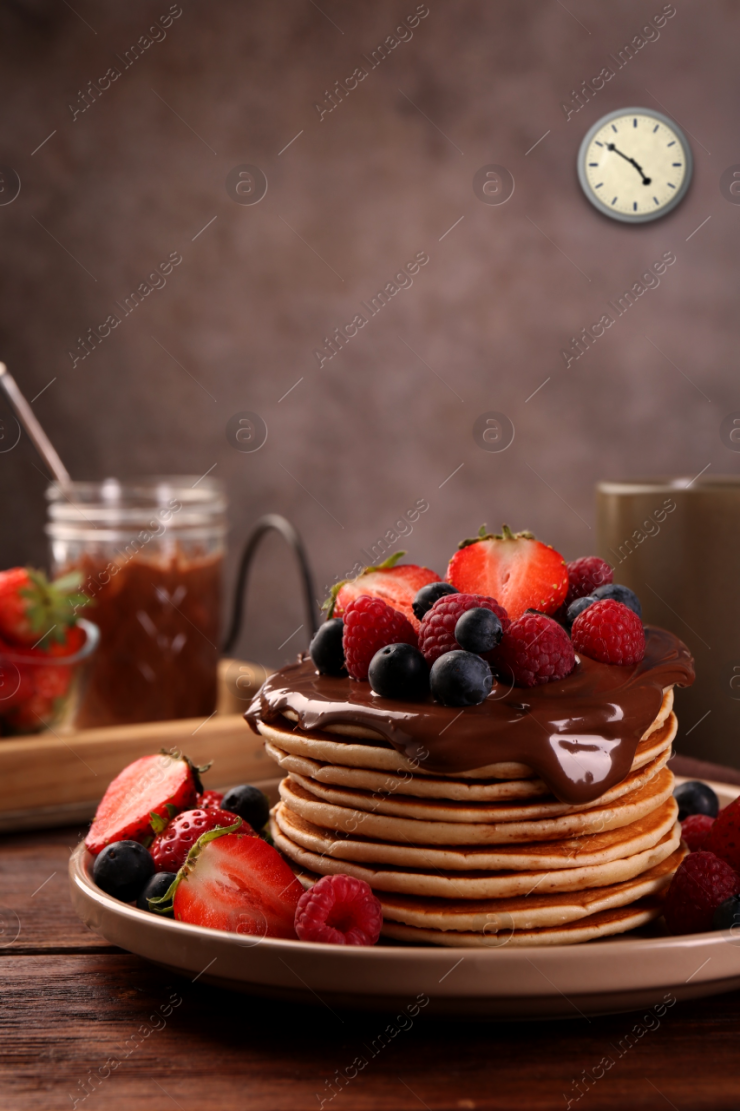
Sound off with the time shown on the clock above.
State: 4:51
